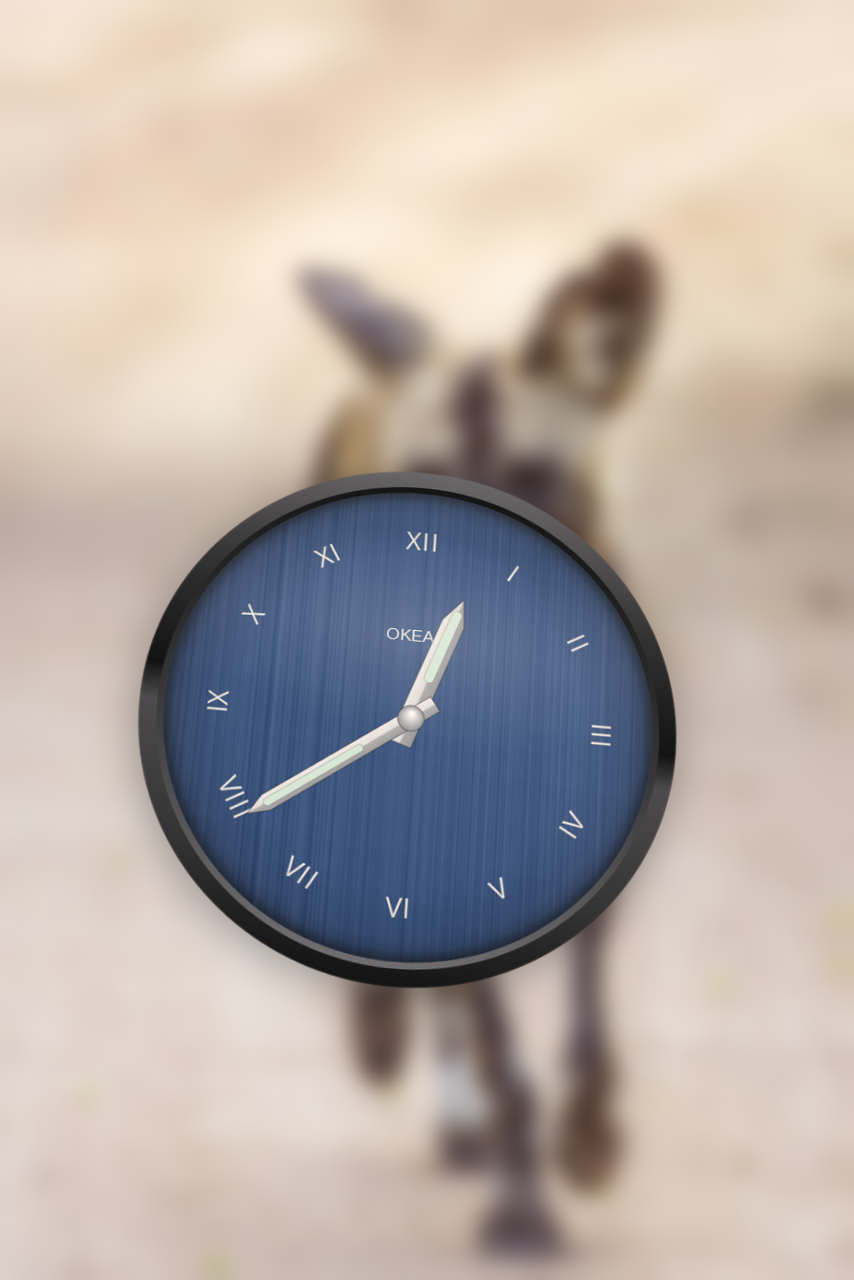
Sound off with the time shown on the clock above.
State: 12:39
